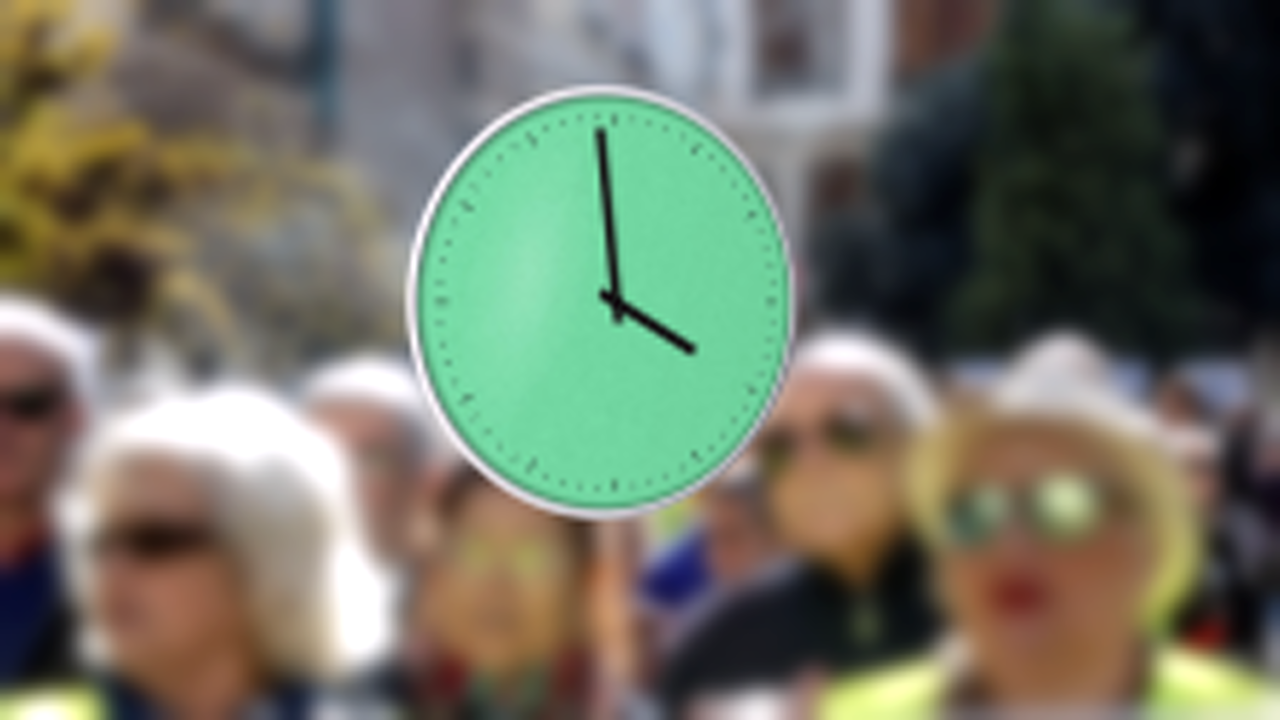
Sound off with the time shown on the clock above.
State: 3:59
